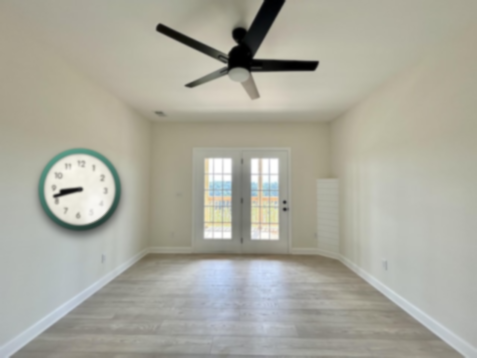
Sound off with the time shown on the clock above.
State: 8:42
